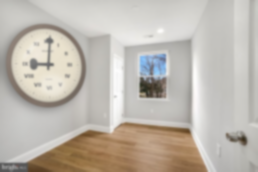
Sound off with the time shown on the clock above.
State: 9:01
